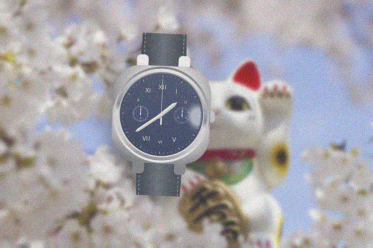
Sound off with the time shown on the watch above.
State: 1:39
